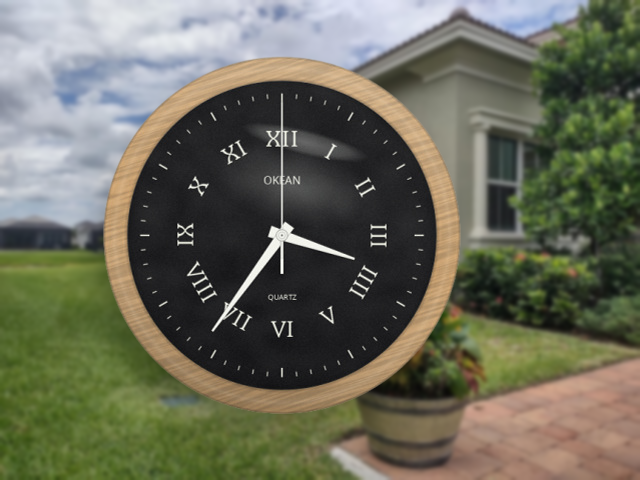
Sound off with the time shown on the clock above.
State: 3:36:00
